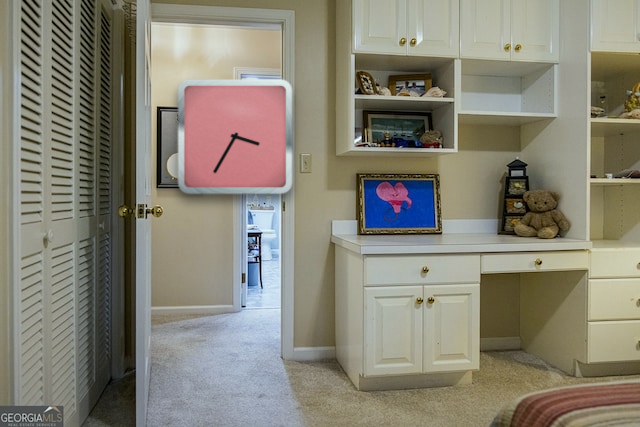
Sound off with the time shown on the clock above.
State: 3:35
